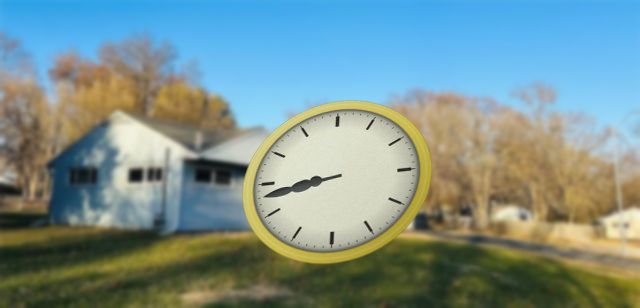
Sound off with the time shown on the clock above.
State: 8:43
